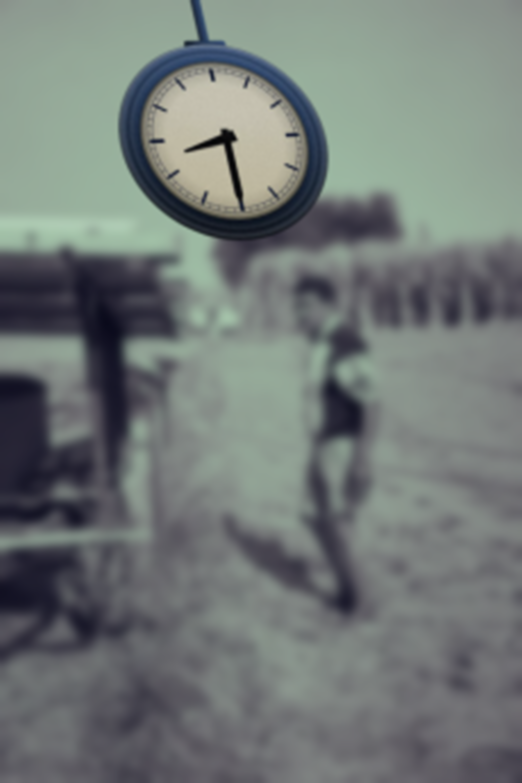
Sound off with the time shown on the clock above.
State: 8:30
